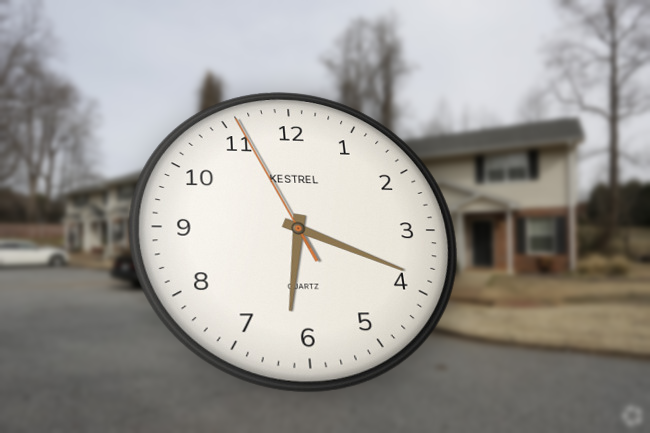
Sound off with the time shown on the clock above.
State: 6:18:56
